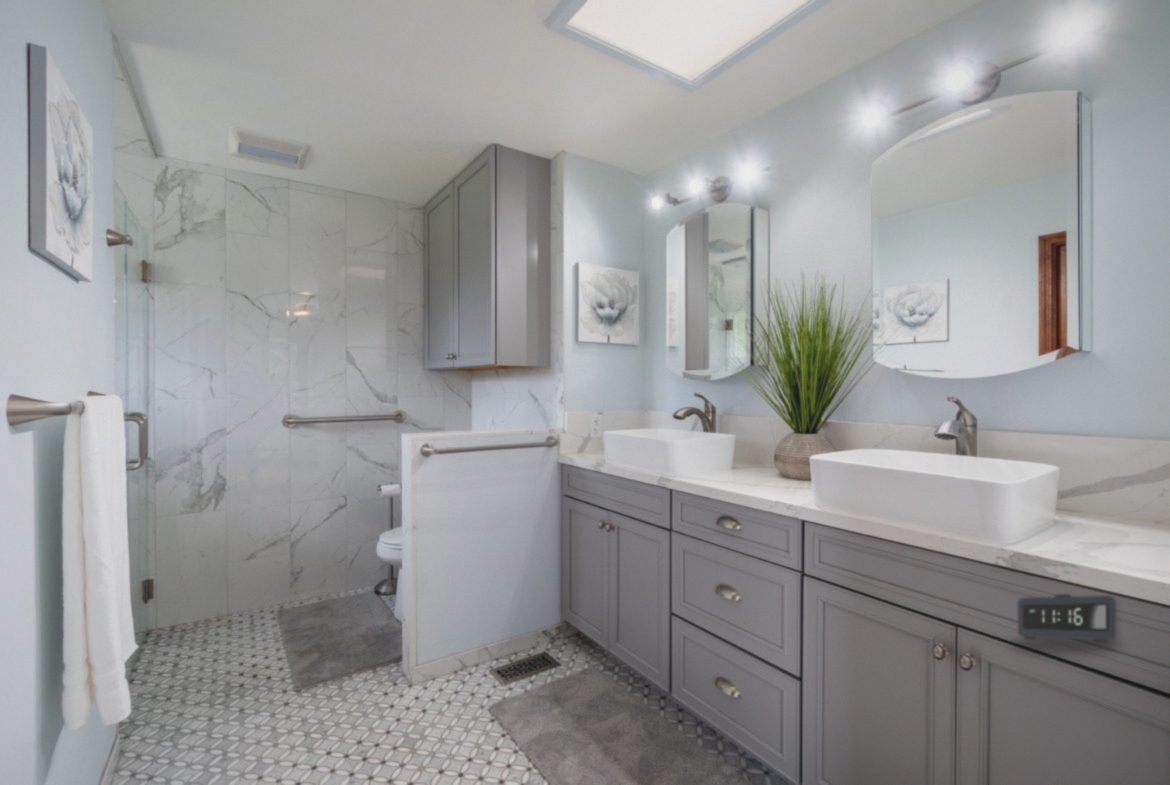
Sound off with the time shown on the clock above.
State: 11:16
